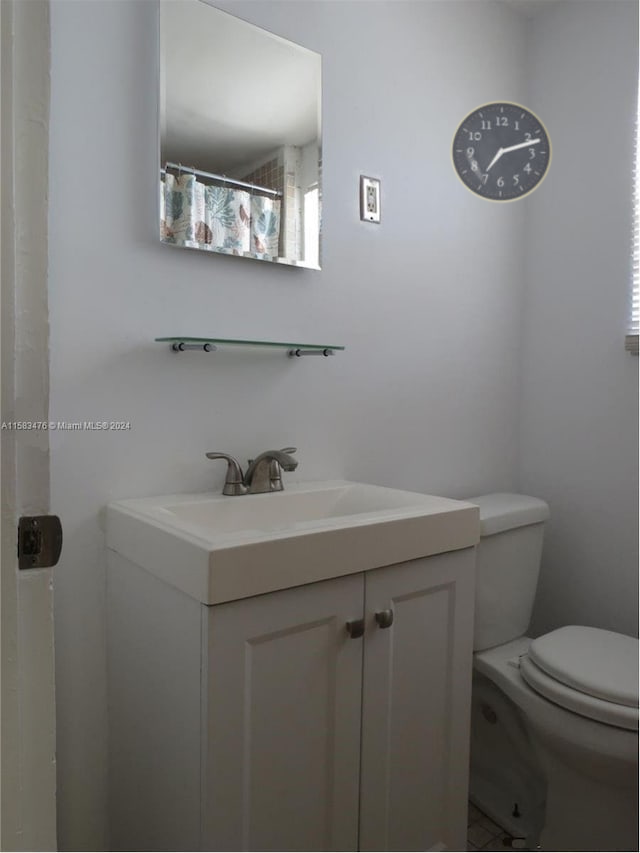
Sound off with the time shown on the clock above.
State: 7:12
